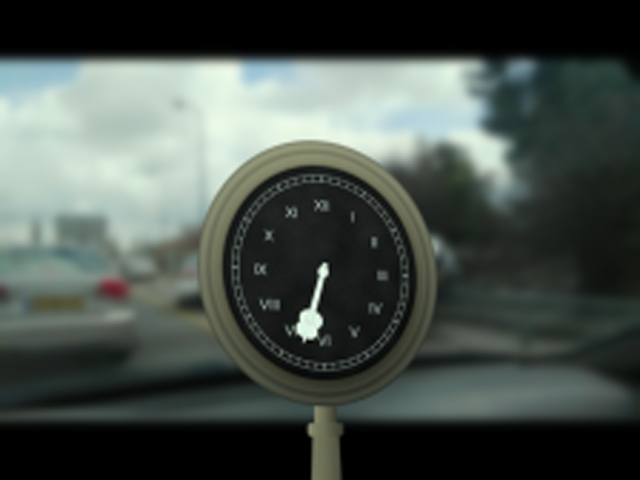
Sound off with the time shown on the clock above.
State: 6:33
